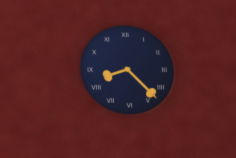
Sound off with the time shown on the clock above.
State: 8:23
